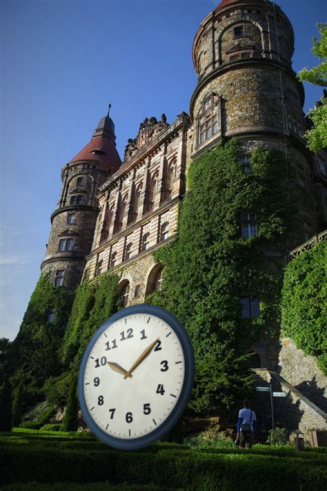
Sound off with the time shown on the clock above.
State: 10:09
